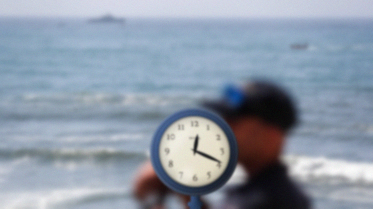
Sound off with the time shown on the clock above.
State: 12:19
